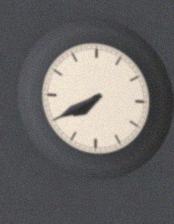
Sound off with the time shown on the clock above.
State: 7:40
